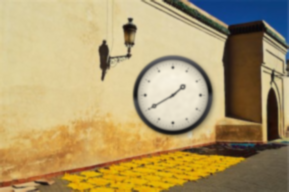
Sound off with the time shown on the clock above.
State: 1:40
